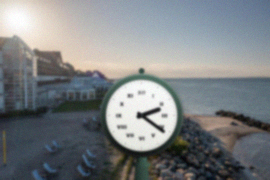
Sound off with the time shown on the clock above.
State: 2:21
